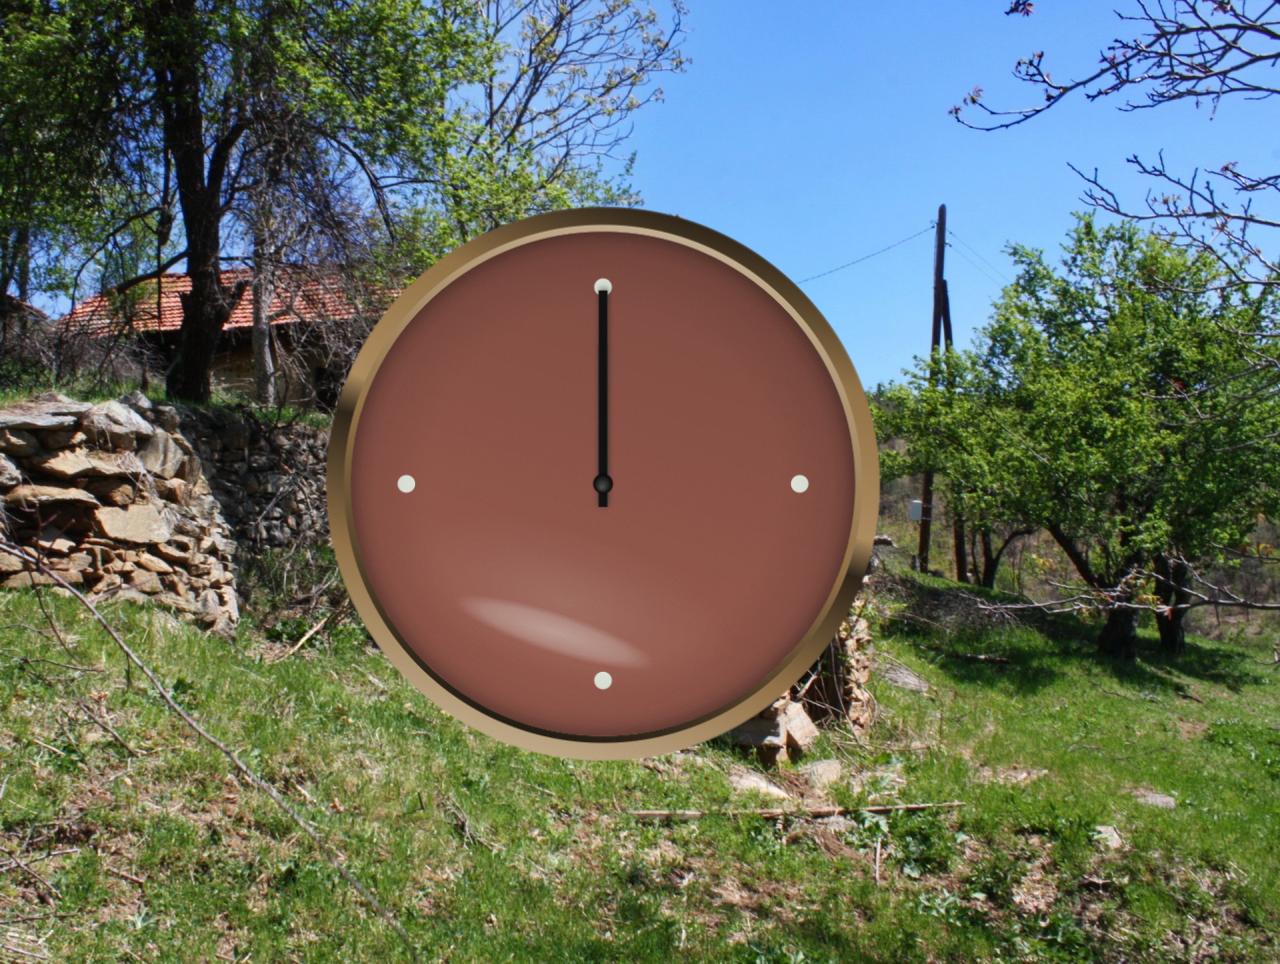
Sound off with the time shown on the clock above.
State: 12:00
